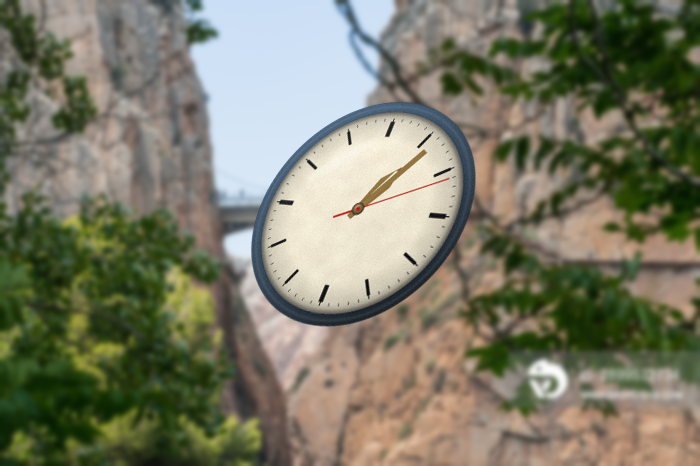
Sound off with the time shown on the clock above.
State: 1:06:11
